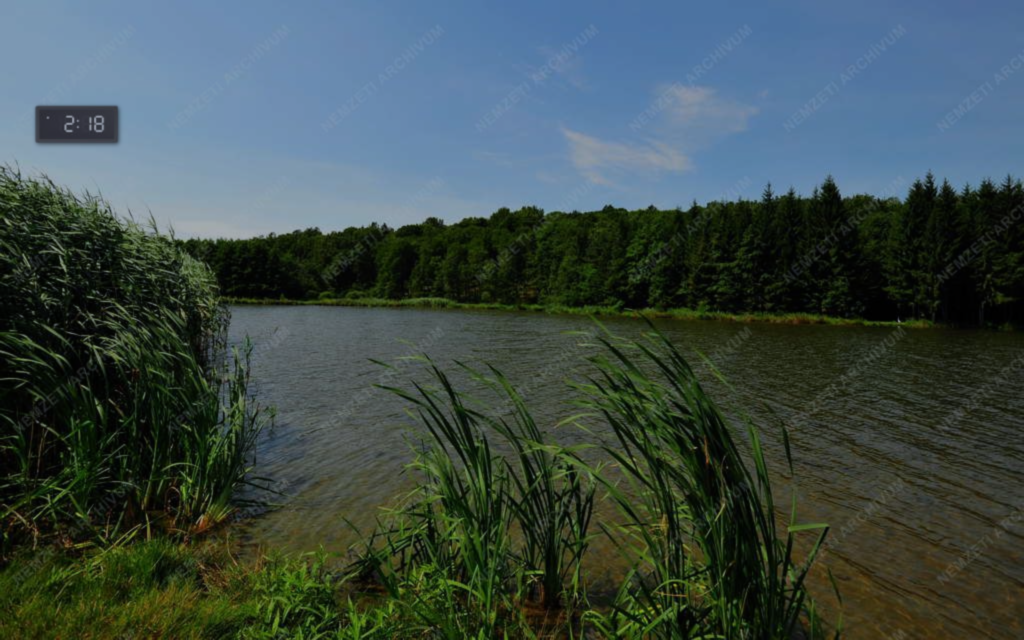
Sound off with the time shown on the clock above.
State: 2:18
